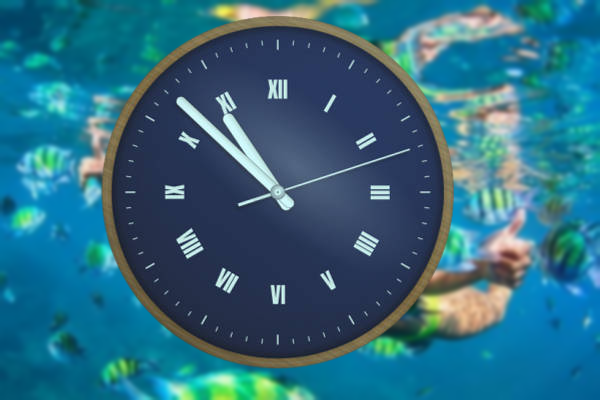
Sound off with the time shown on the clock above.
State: 10:52:12
